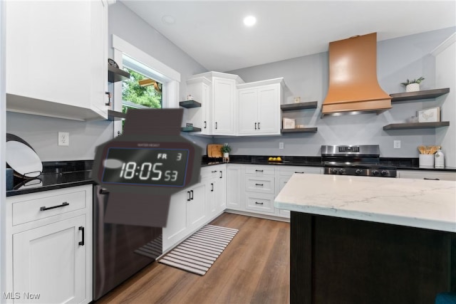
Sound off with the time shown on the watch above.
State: 18:05
